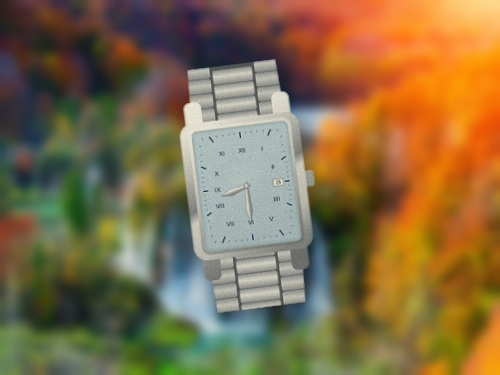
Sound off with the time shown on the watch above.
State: 8:30
